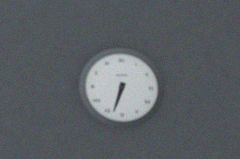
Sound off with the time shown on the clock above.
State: 6:33
